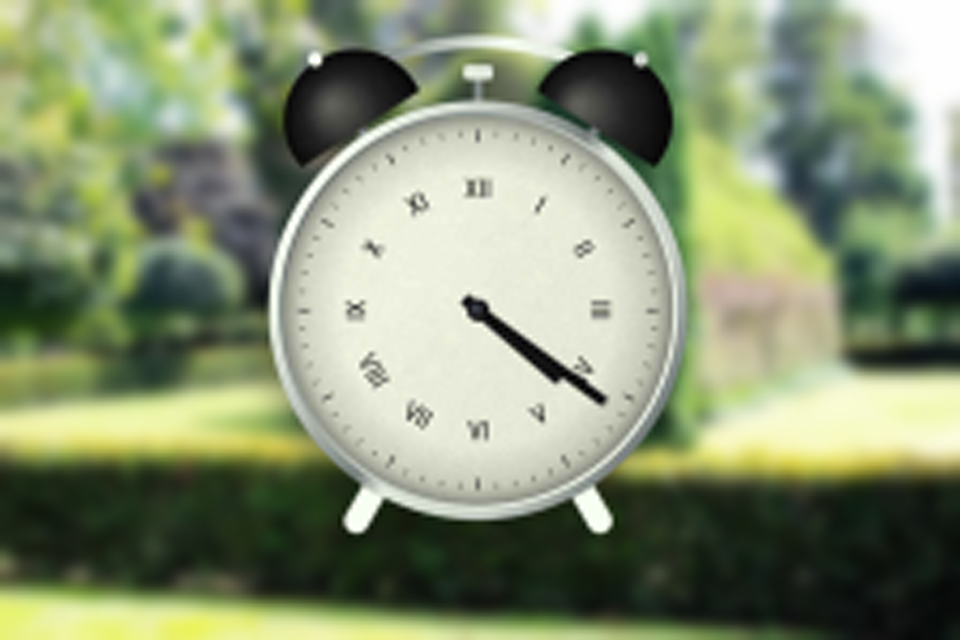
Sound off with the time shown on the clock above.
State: 4:21
